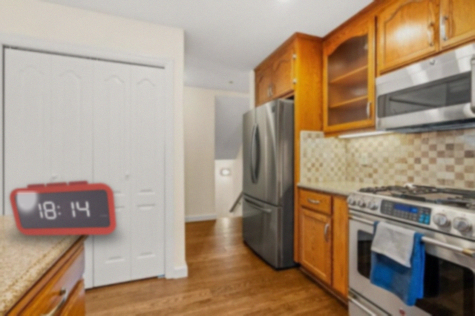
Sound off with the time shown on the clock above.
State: 18:14
